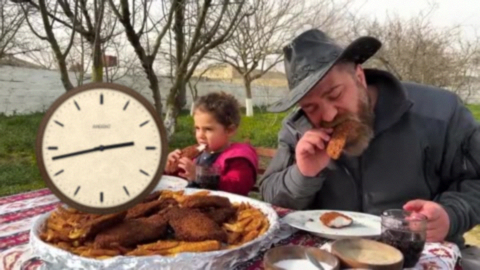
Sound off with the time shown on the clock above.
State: 2:43
